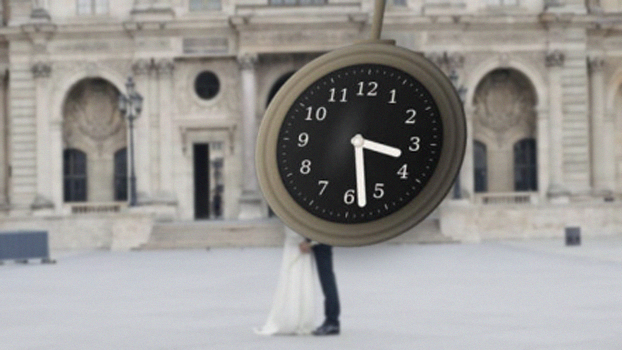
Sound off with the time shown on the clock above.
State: 3:28
